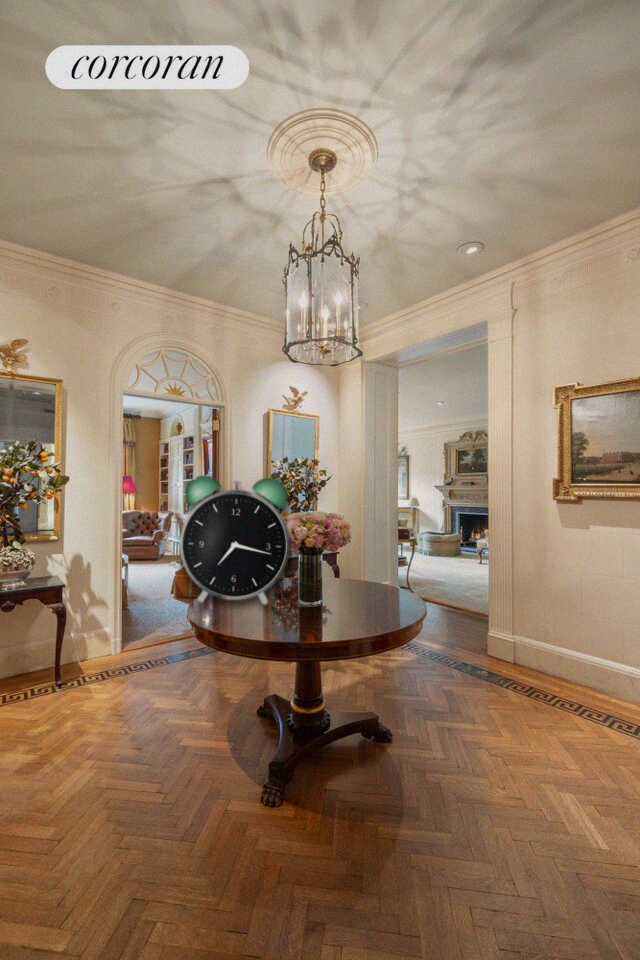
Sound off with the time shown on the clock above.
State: 7:17
